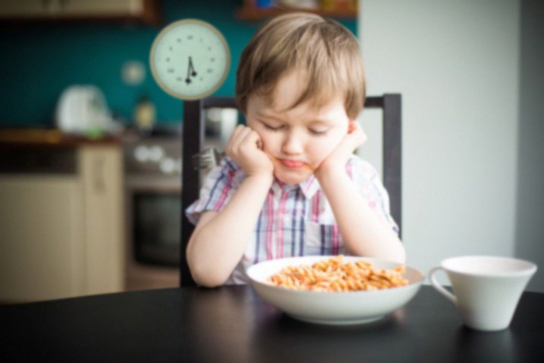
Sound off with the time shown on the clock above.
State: 5:31
